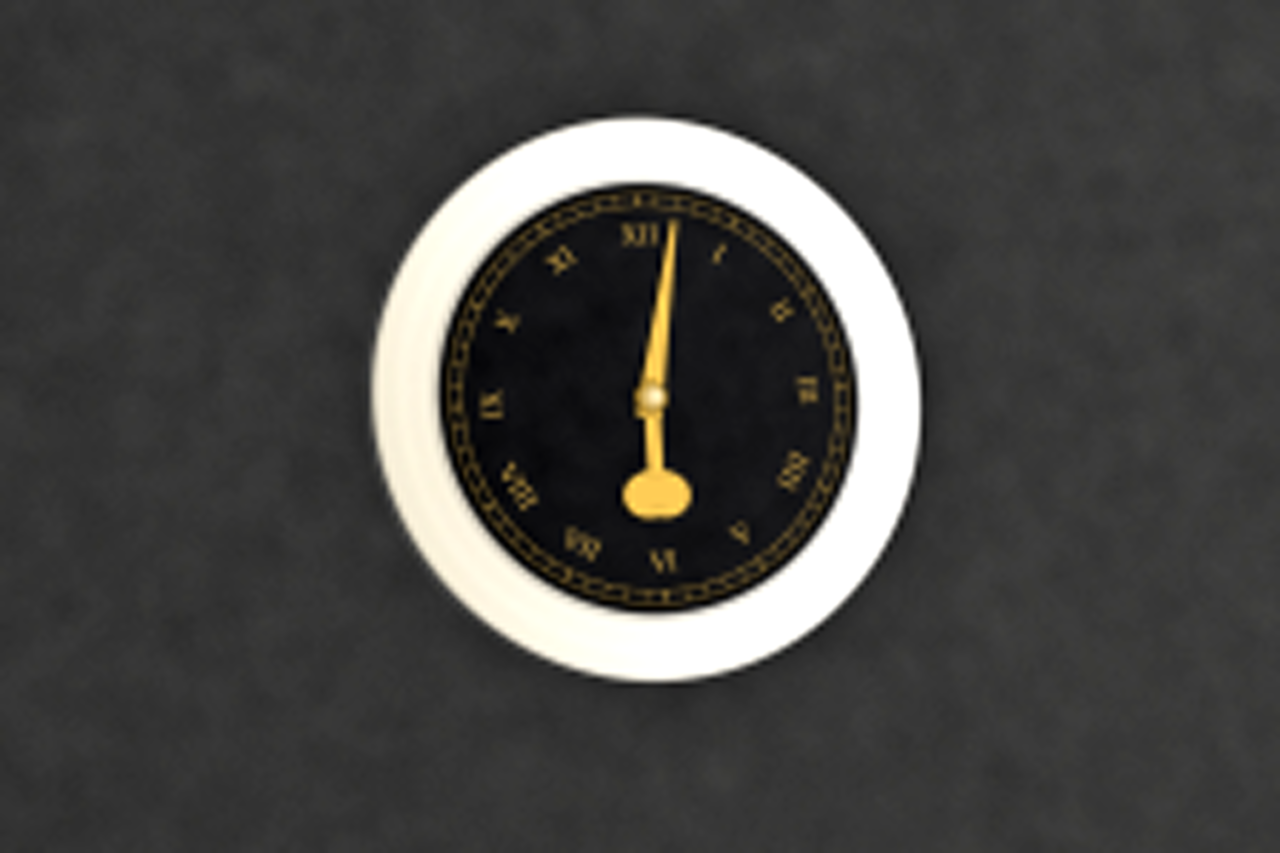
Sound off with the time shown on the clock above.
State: 6:02
